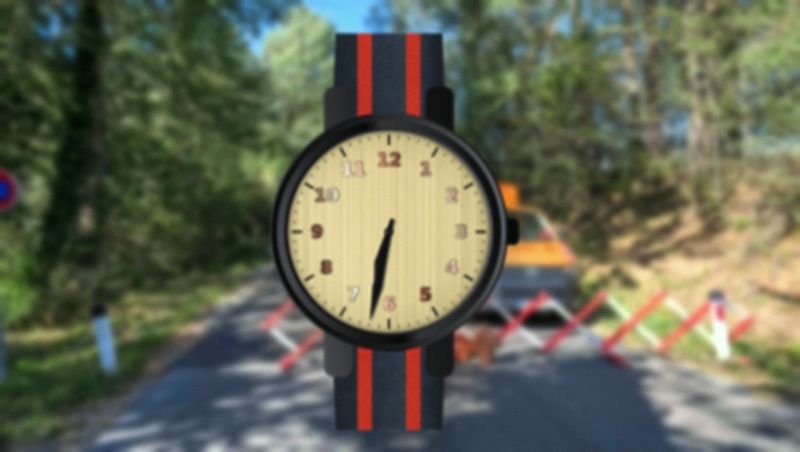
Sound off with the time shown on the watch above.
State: 6:32
